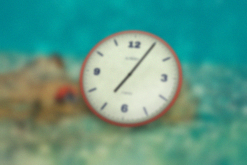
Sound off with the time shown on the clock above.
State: 7:05
